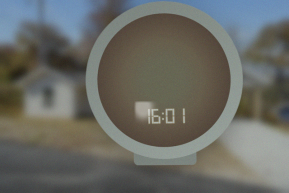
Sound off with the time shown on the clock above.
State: 16:01
